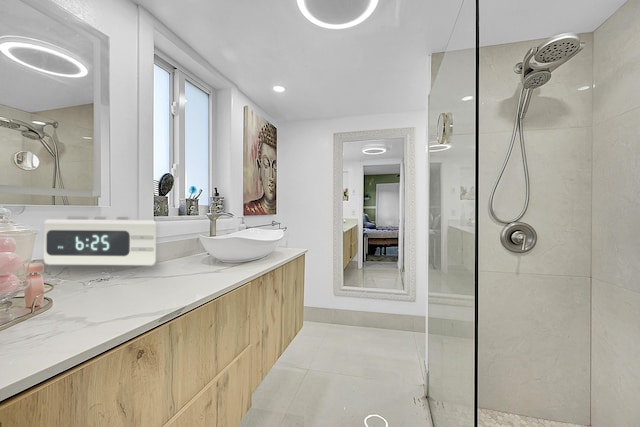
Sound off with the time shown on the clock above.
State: 6:25
